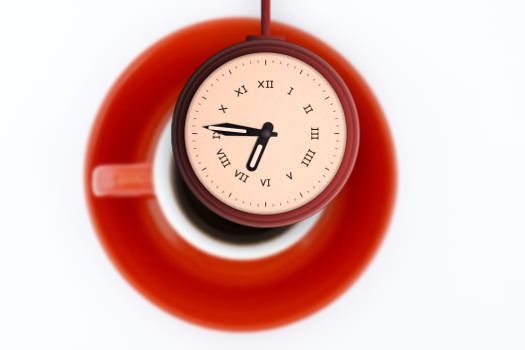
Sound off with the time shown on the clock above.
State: 6:46
